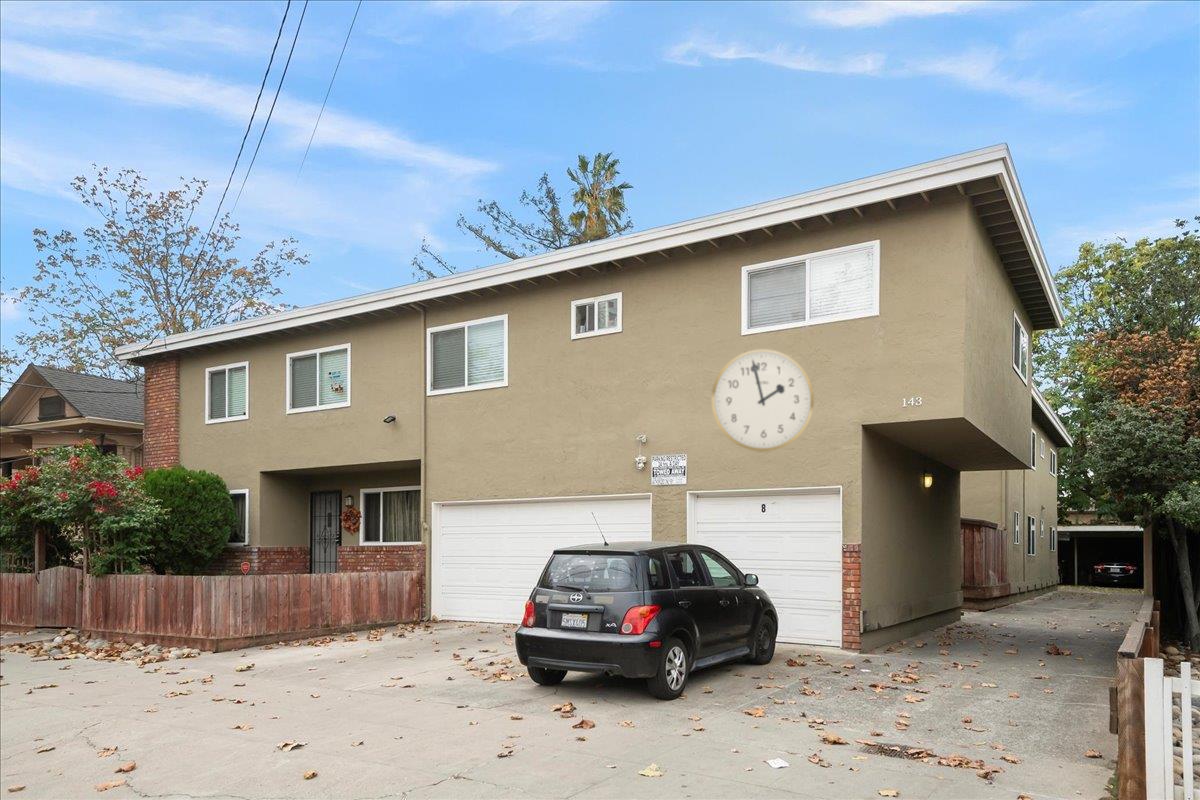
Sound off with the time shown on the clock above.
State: 1:58
